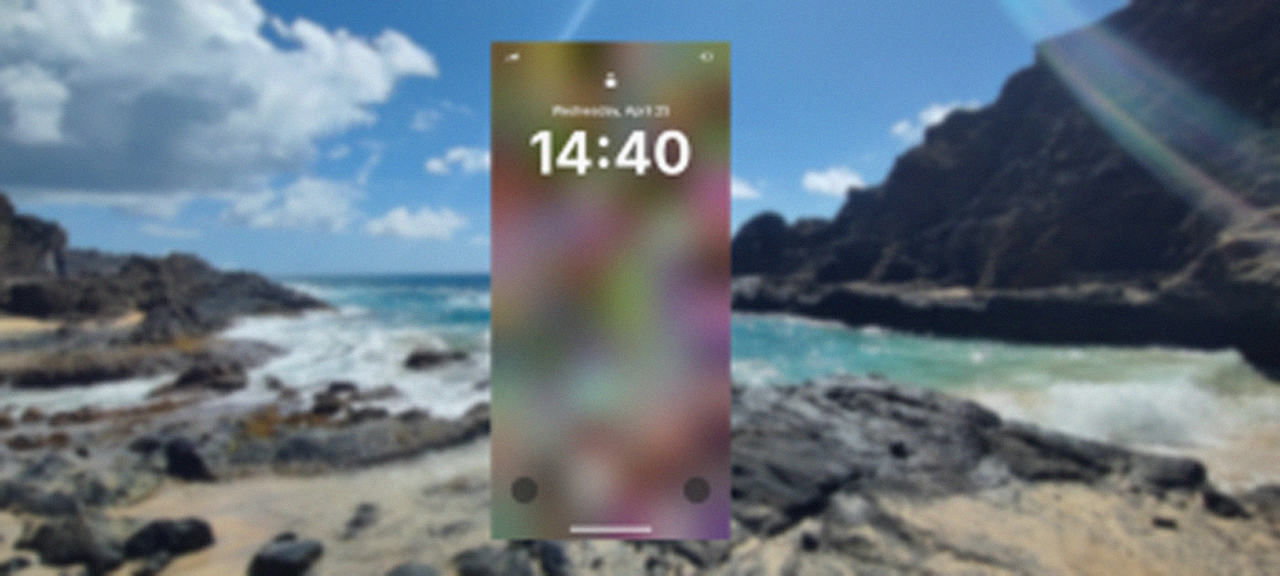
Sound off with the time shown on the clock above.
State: 14:40
